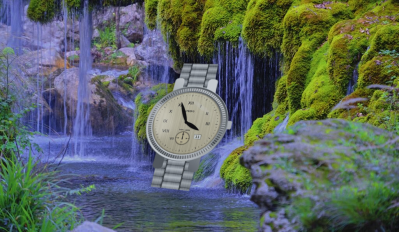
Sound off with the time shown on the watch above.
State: 3:56
